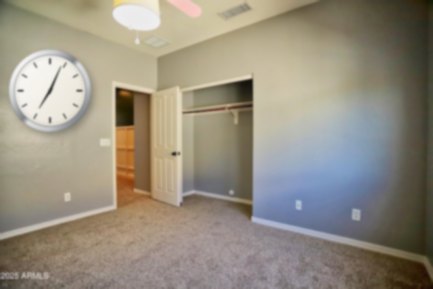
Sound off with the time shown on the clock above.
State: 7:04
